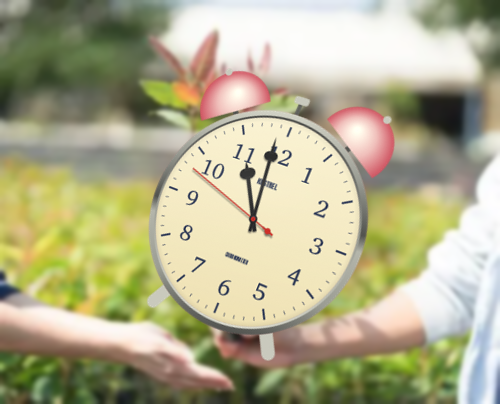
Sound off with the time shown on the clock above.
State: 10:58:48
